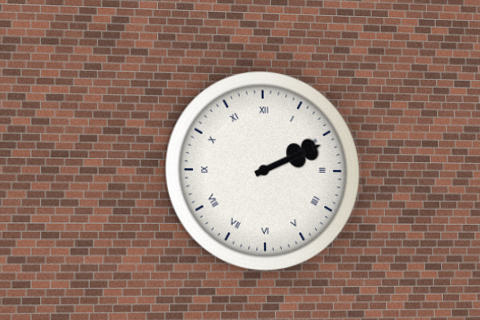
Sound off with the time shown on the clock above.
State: 2:11
